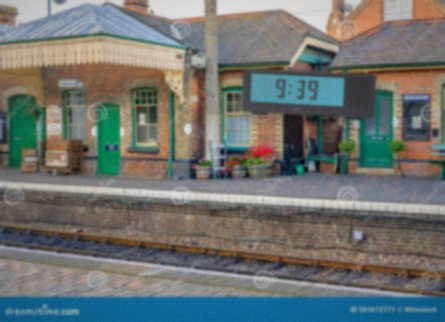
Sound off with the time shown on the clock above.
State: 9:39
